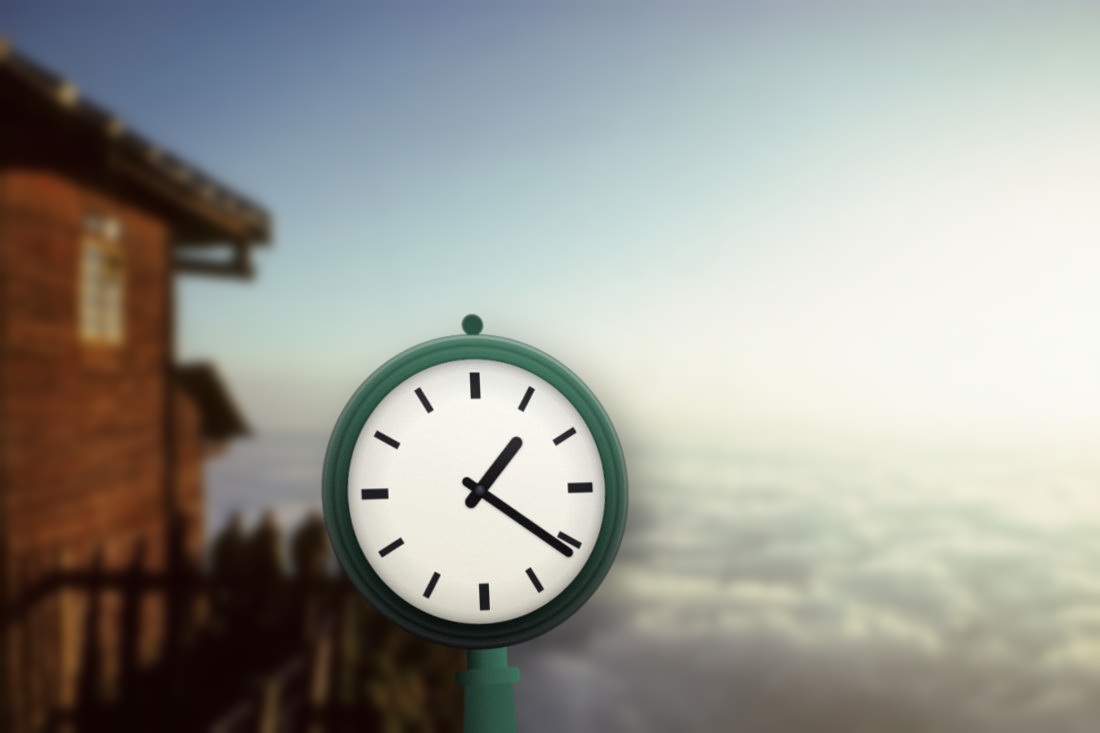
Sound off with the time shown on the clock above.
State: 1:21
